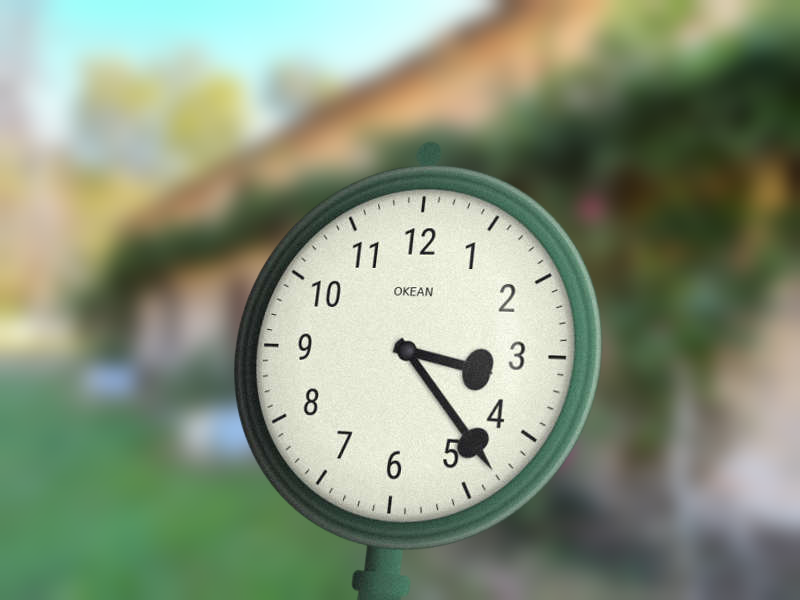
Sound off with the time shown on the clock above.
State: 3:23
